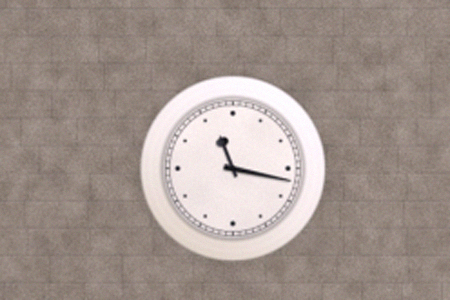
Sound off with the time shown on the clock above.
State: 11:17
